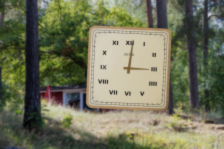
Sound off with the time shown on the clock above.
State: 3:01
